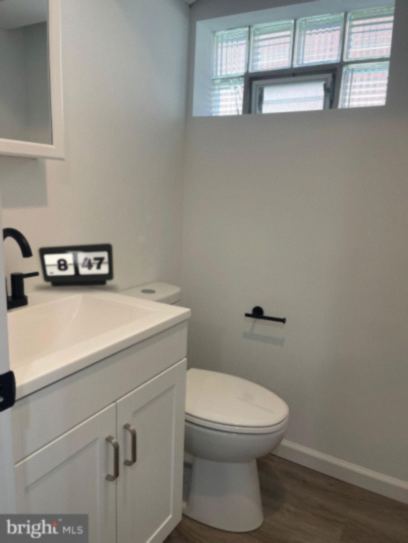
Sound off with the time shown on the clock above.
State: 8:47
